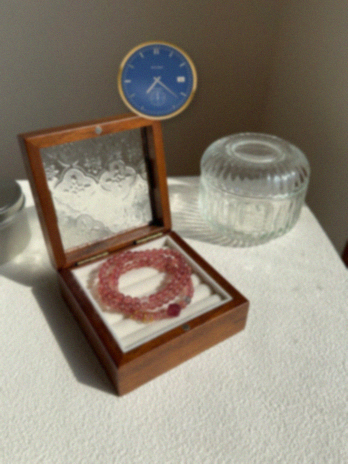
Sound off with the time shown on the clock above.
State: 7:22
